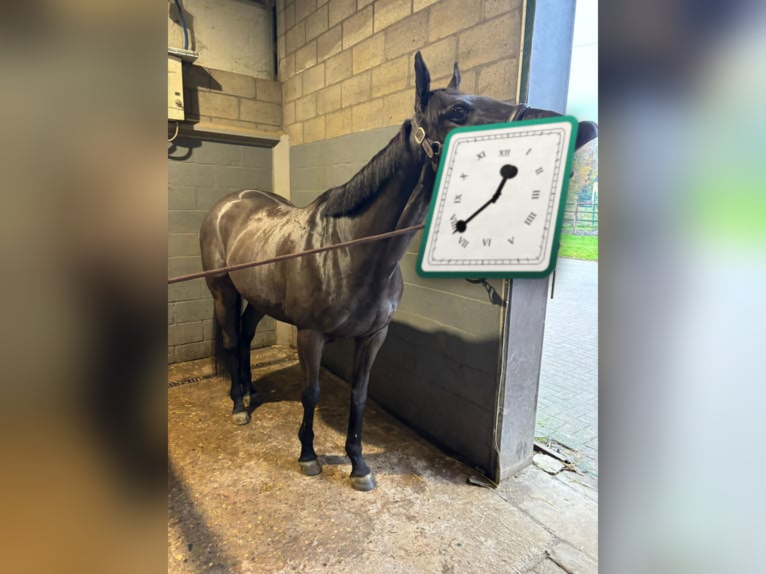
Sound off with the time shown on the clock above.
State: 12:38
